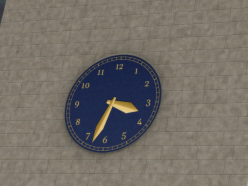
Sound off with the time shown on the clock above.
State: 3:33
